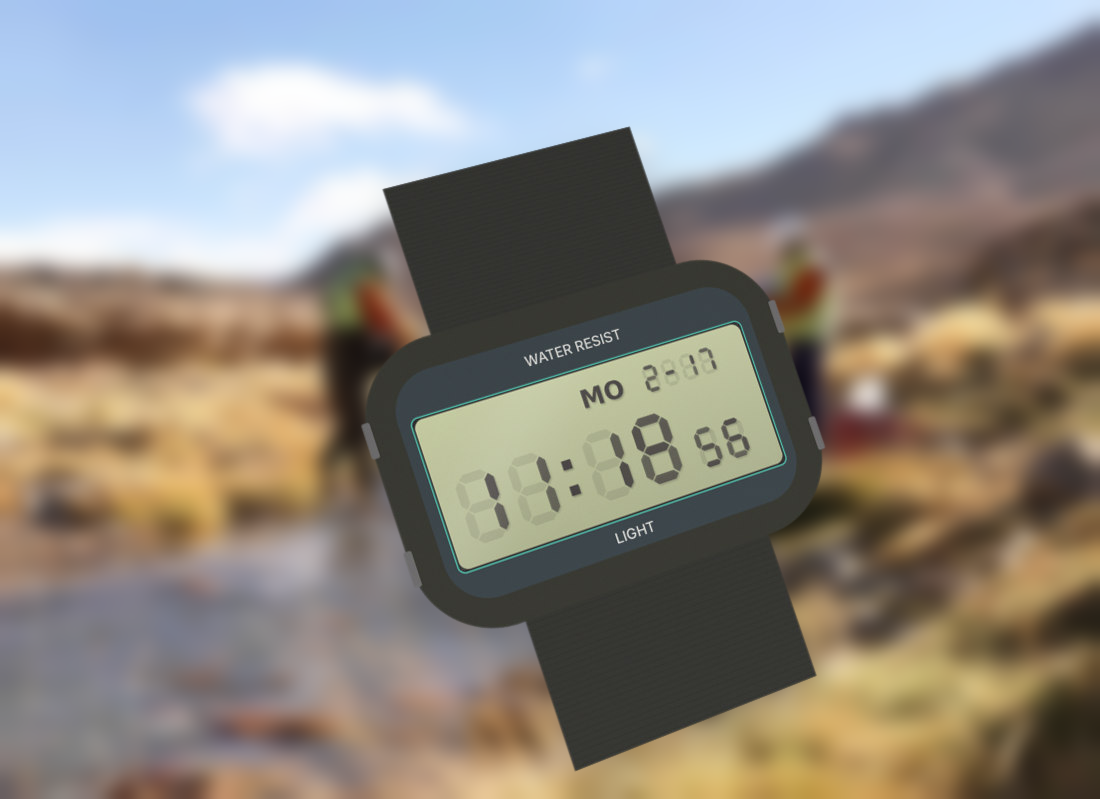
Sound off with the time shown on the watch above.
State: 11:18:56
